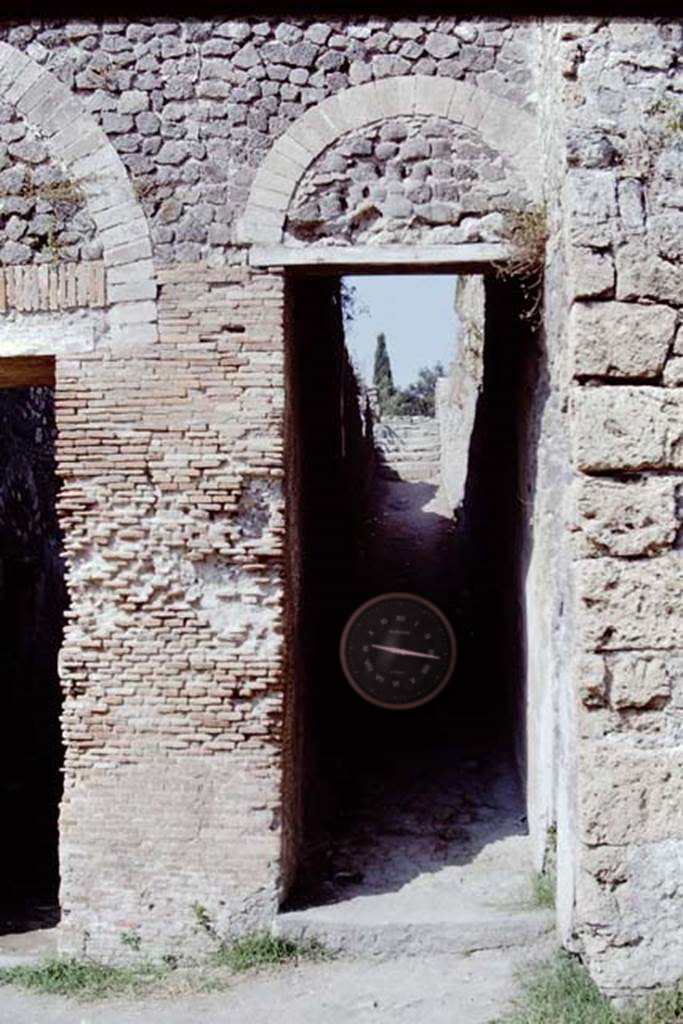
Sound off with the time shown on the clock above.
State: 9:16
